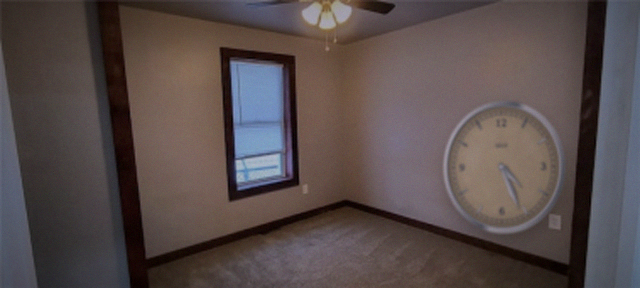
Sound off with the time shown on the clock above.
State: 4:26
